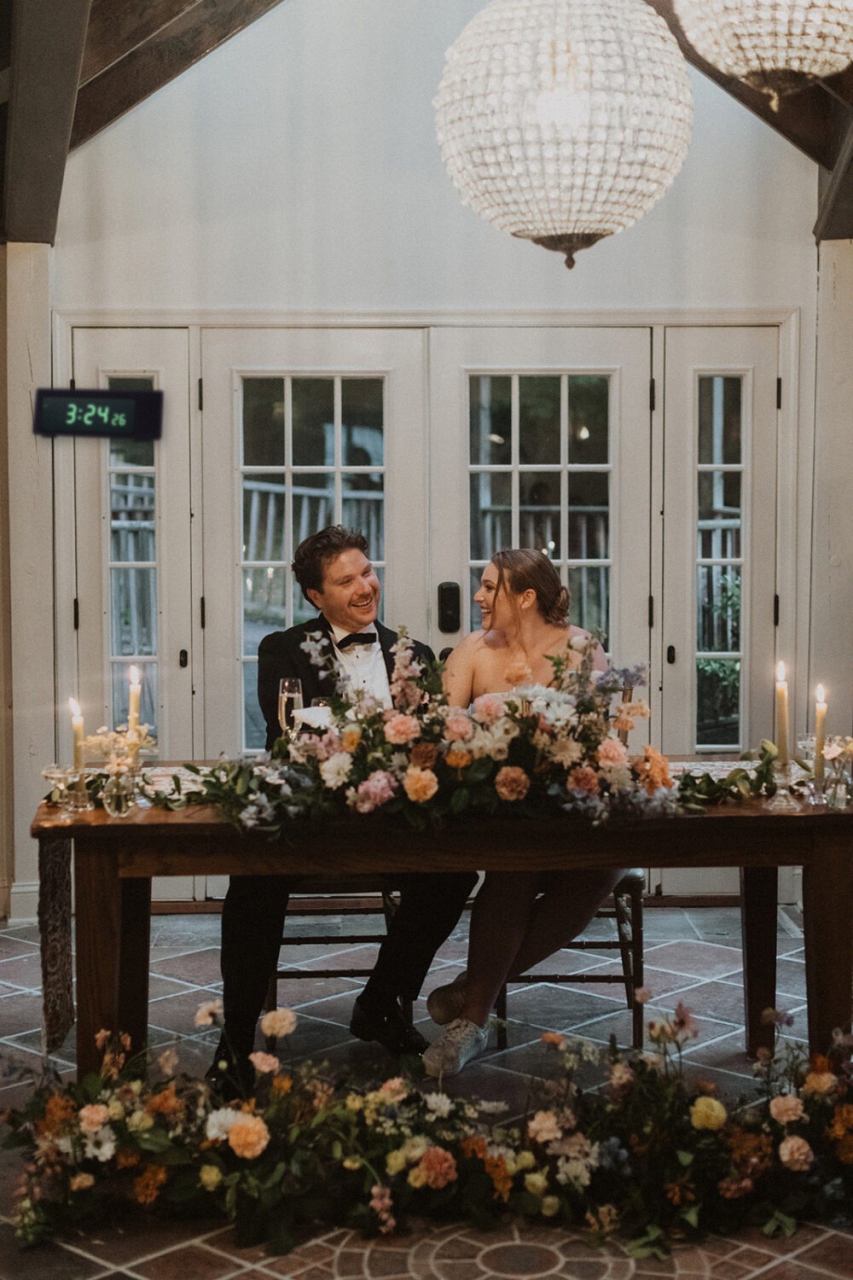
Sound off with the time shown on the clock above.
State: 3:24
